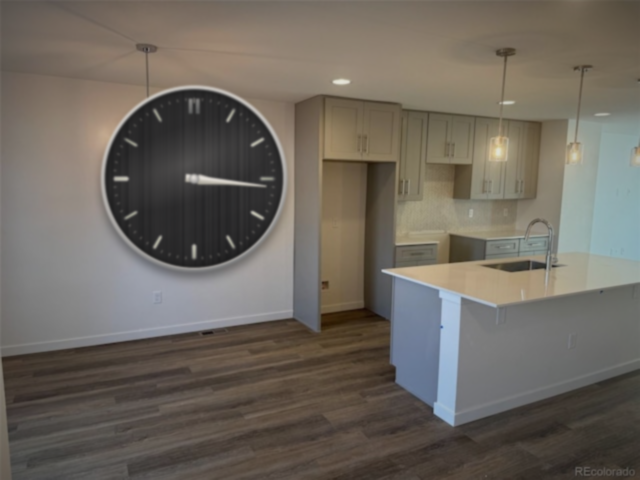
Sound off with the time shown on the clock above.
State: 3:16
